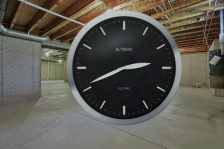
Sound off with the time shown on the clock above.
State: 2:41
